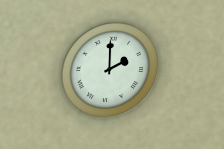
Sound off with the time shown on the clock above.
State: 1:59
